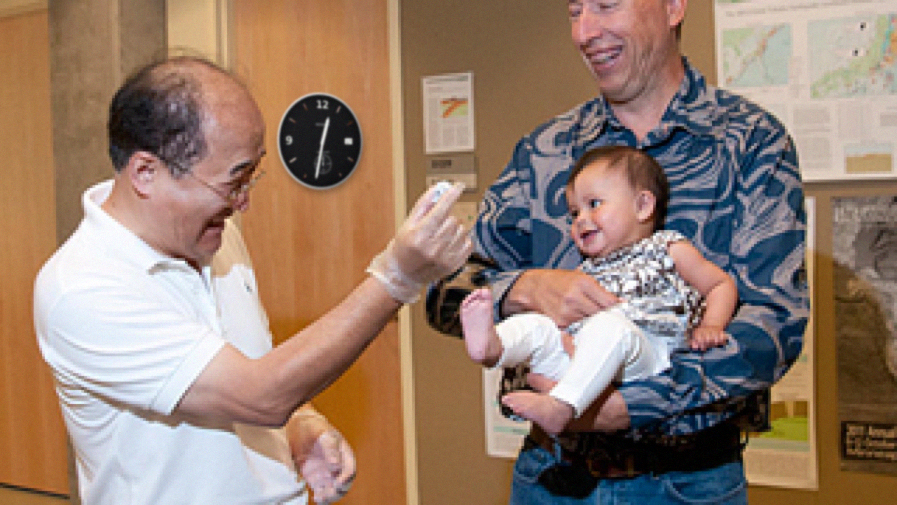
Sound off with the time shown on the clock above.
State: 12:32
